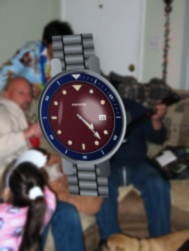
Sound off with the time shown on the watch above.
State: 4:23
